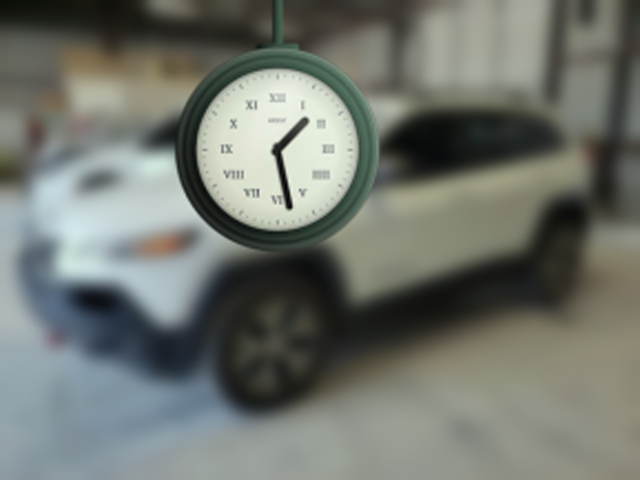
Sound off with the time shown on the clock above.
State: 1:28
